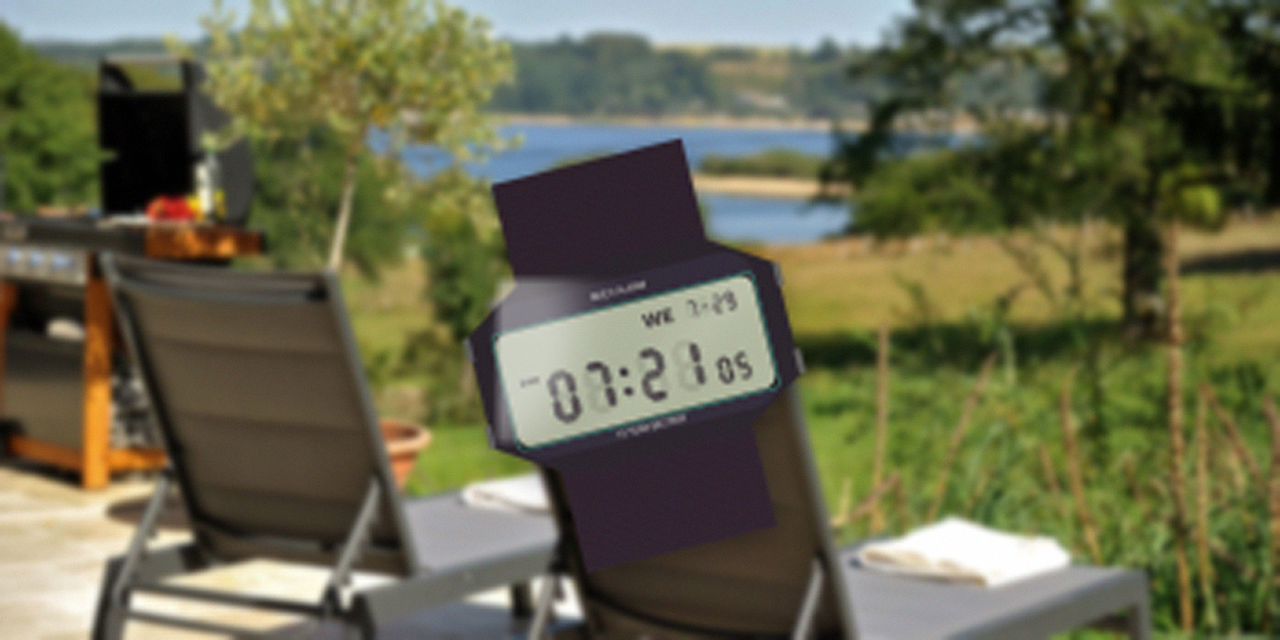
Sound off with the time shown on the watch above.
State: 7:21:05
